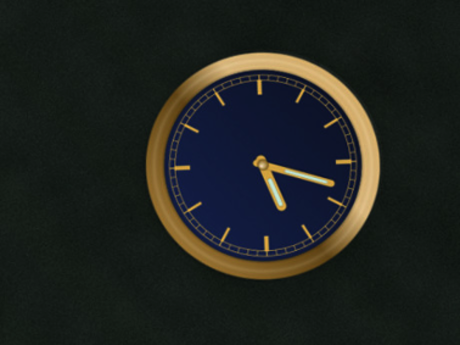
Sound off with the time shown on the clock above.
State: 5:18
